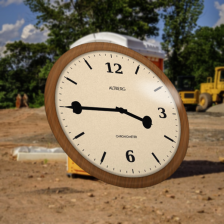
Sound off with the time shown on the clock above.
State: 3:45
